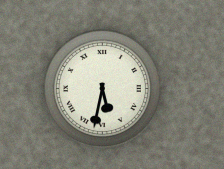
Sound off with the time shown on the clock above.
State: 5:32
